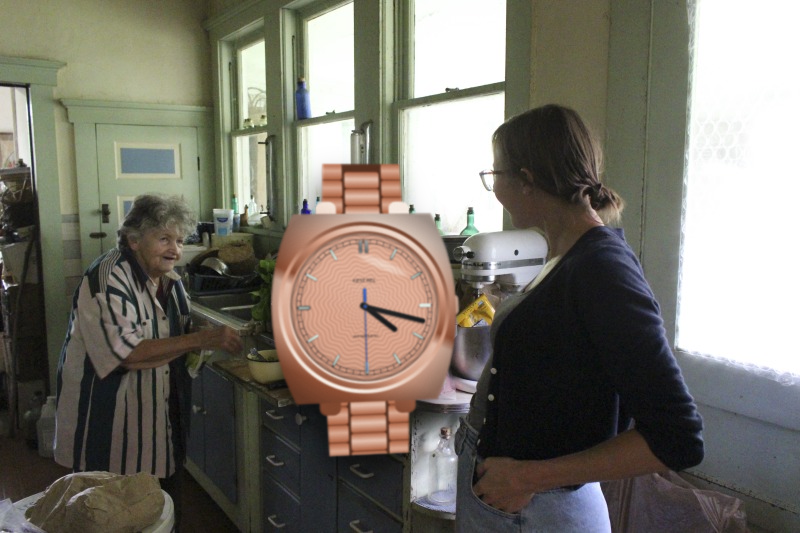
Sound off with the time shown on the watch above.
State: 4:17:30
